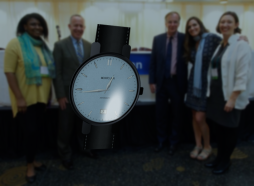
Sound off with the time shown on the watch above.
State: 12:44
